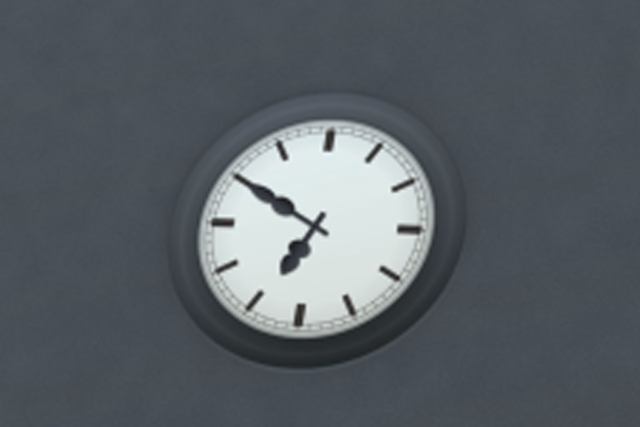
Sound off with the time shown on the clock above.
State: 6:50
